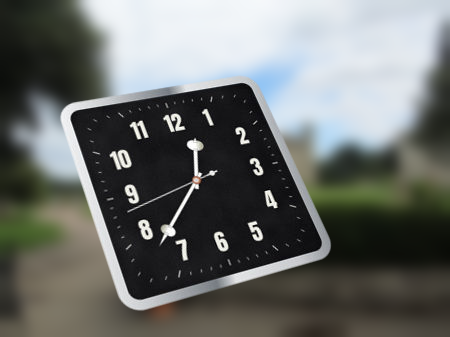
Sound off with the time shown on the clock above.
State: 12:37:43
